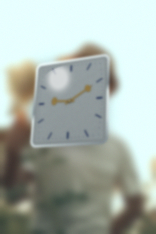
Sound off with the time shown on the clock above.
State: 9:10
